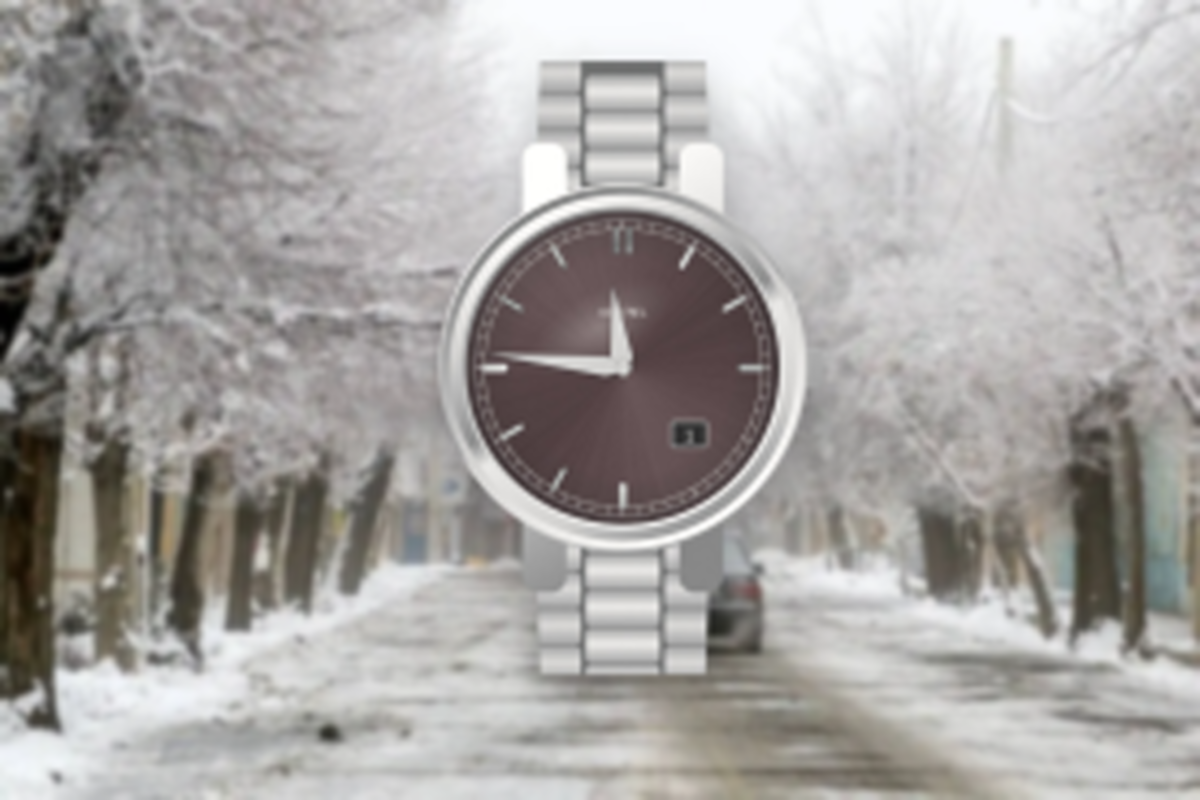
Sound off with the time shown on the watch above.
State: 11:46
